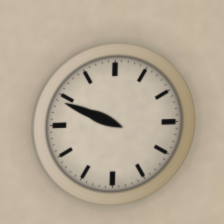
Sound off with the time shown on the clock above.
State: 9:49
